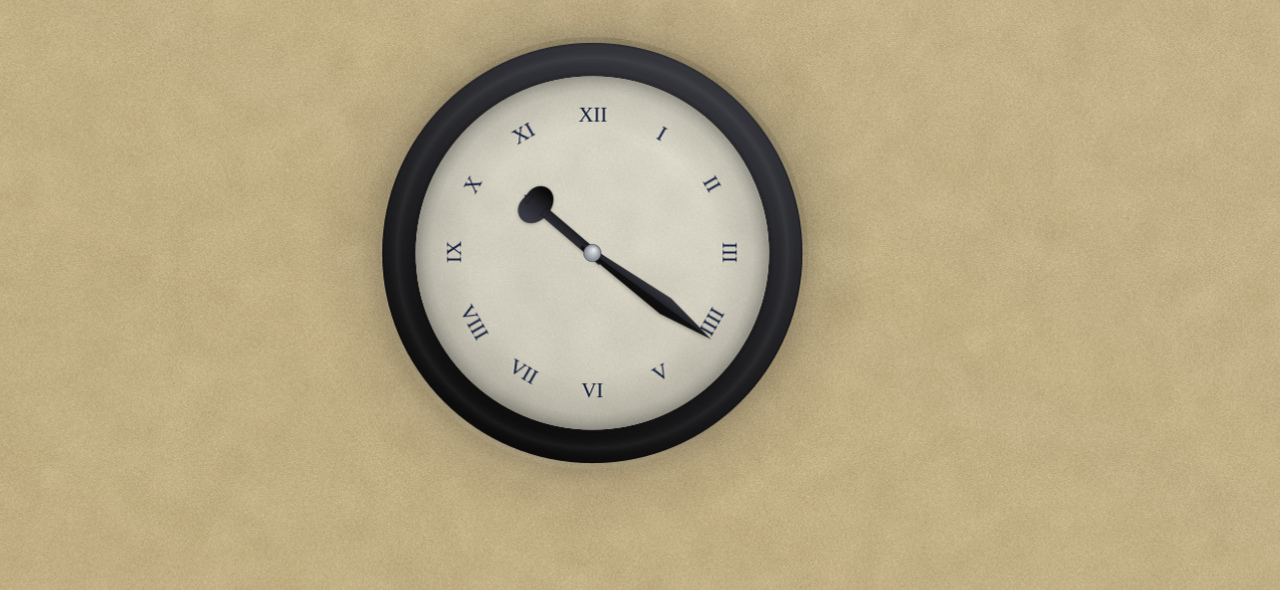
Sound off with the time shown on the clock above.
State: 10:21
